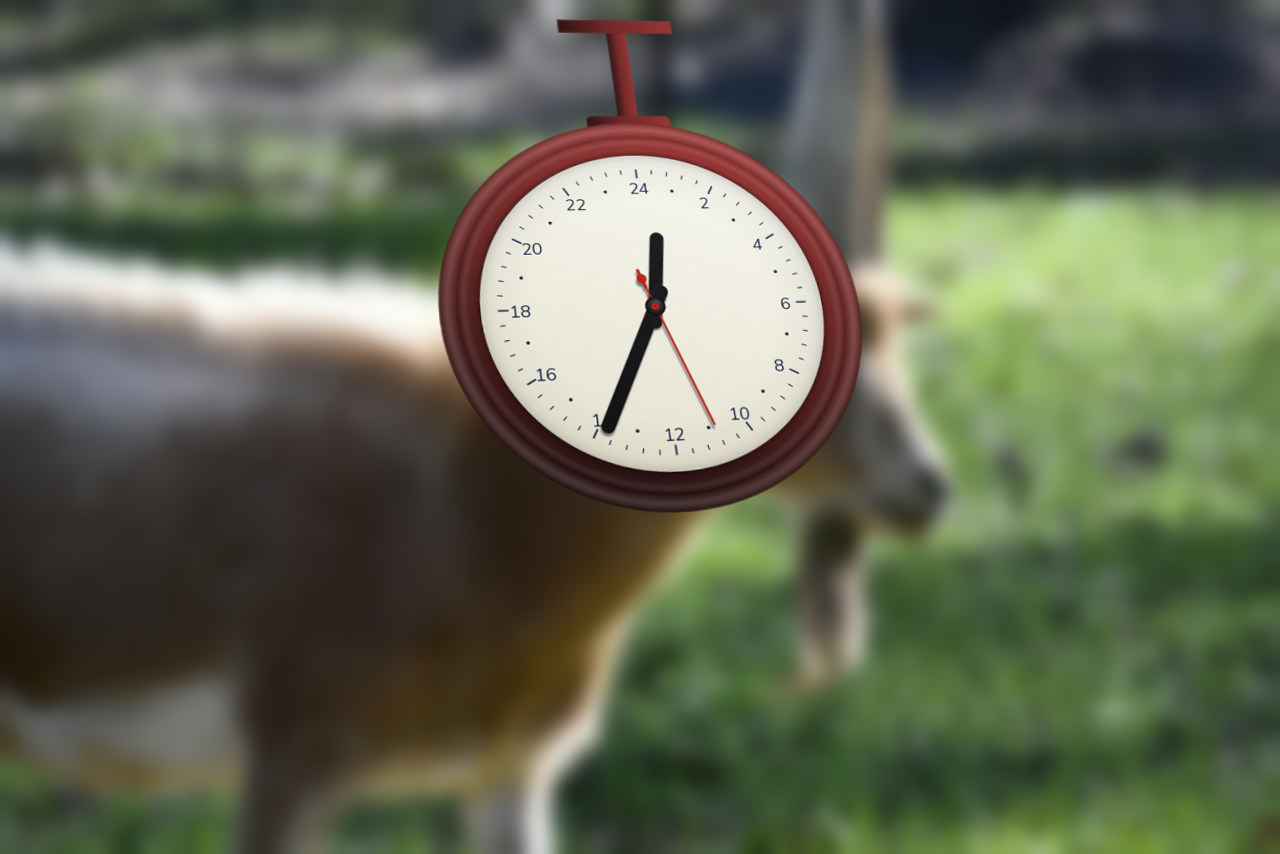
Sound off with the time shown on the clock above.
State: 0:34:27
